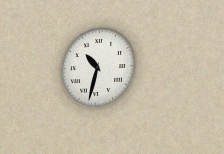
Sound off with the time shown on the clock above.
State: 10:32
